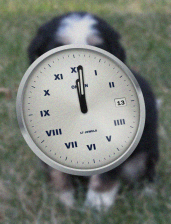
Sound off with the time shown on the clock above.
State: 12:01
